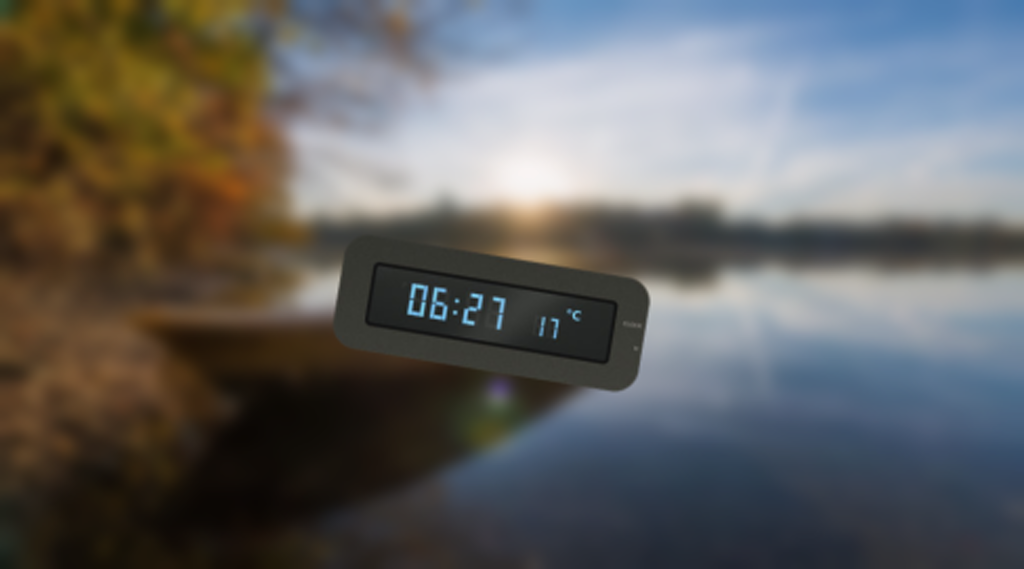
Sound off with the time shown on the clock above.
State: 6:27
